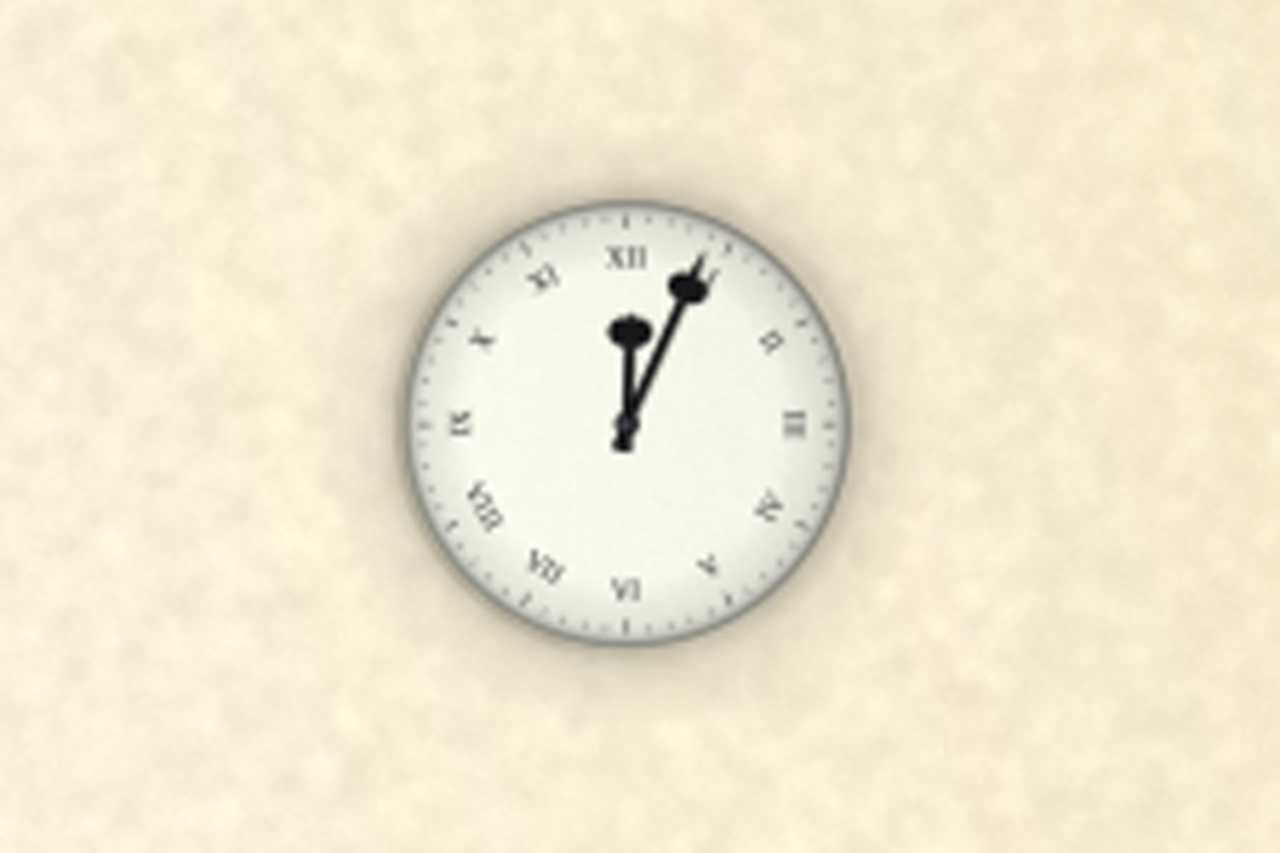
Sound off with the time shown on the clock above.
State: 12:04
